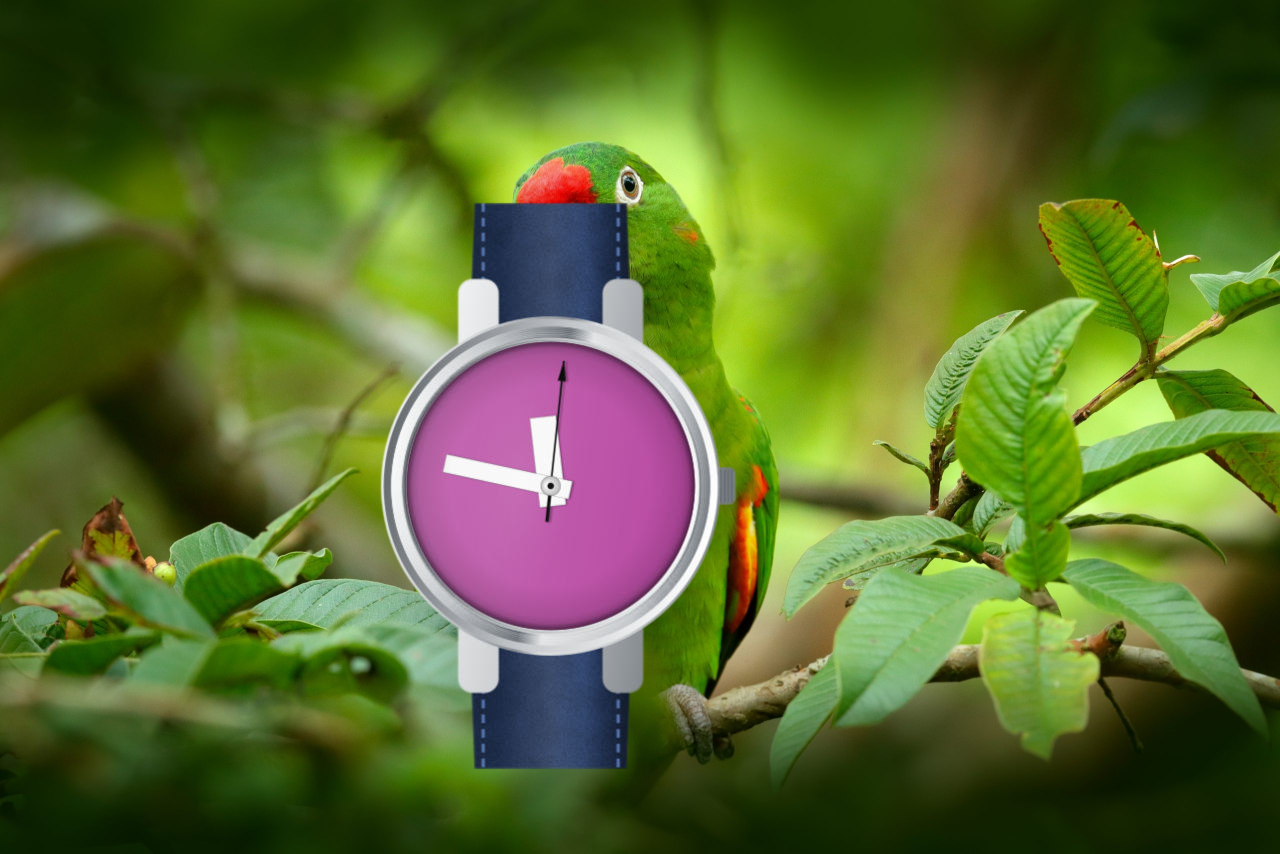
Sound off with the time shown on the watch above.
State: 11:47:01
